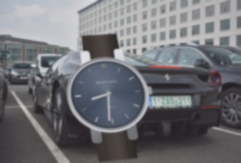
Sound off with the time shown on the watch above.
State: 8:31
